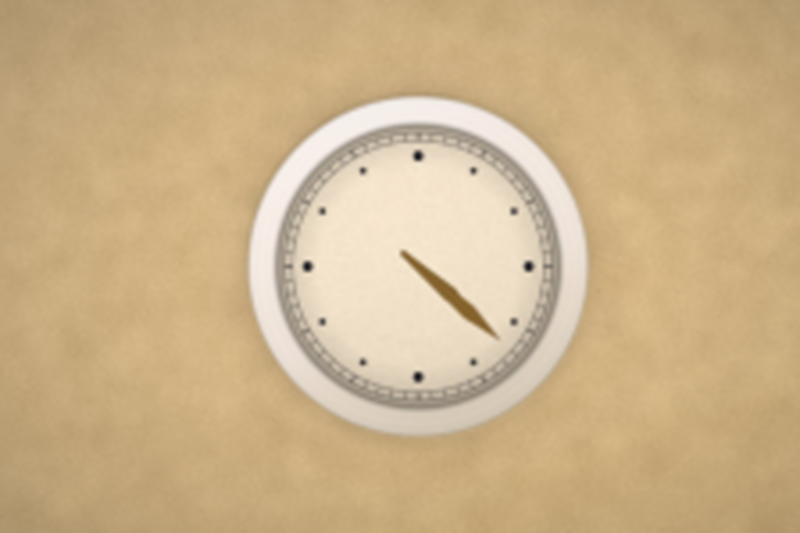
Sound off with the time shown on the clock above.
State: 4:22
